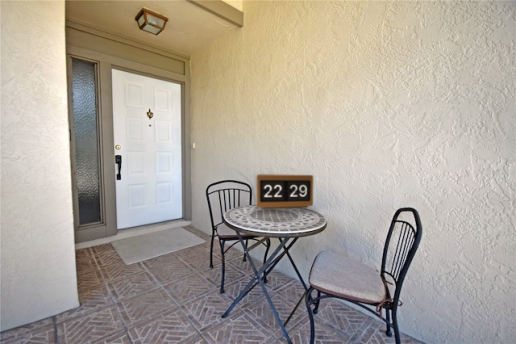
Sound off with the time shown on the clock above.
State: 22:29
